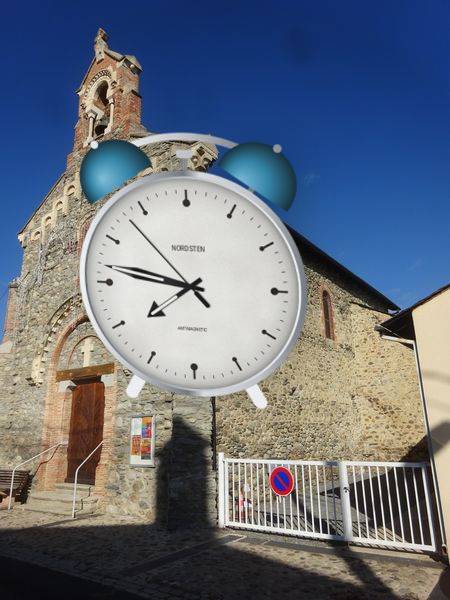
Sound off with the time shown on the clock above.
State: 7:46:53
